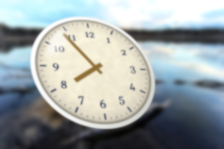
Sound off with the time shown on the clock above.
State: 7:54
